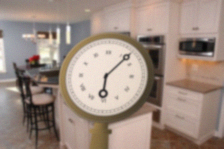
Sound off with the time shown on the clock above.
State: 6:07
